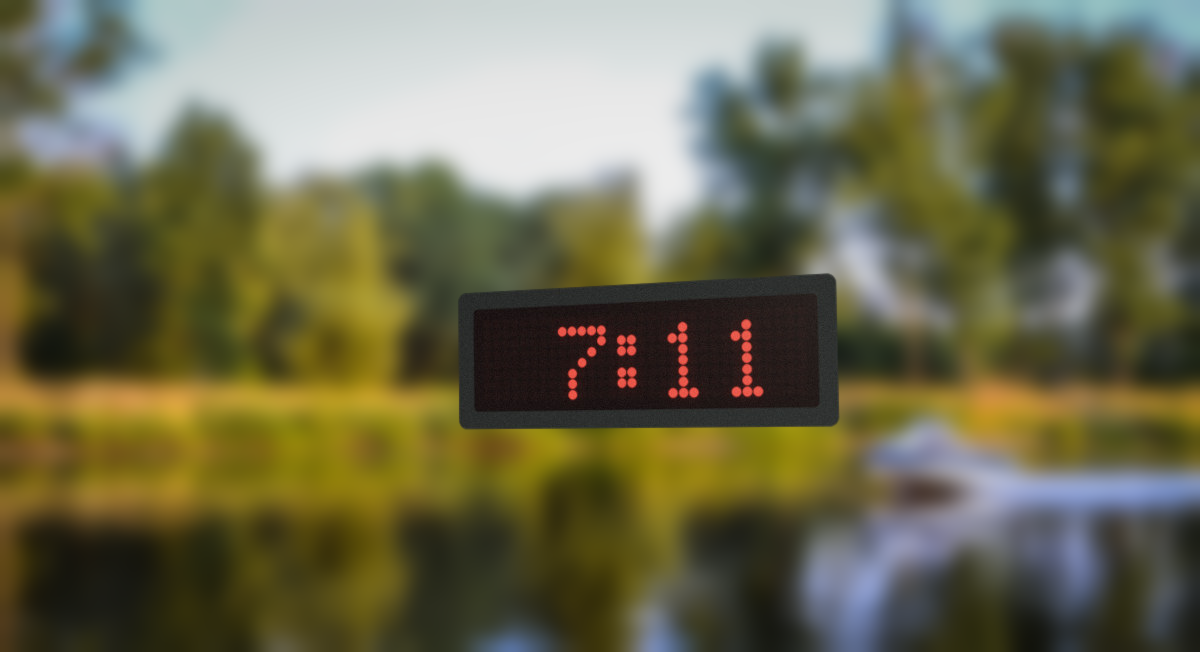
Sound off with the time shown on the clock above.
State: 7:11
